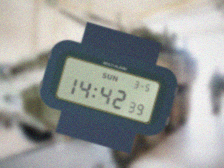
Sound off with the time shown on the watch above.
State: 14:42:39
